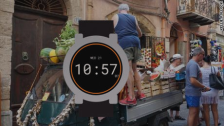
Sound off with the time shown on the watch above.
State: 10:57
